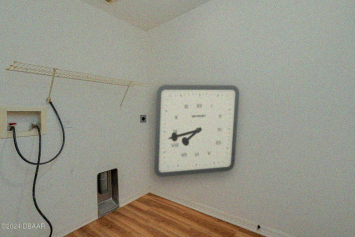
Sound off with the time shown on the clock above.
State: 7:43
